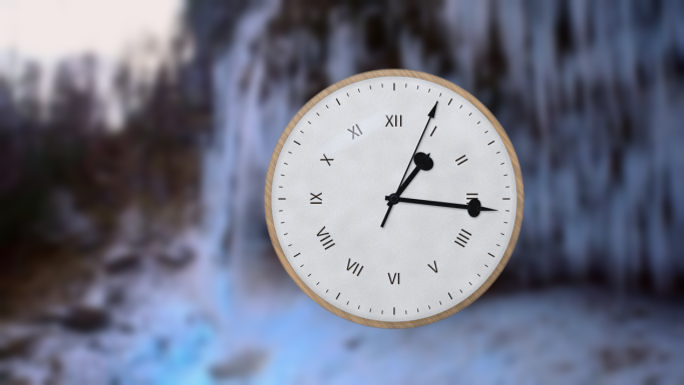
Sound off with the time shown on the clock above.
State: 1:16:04
